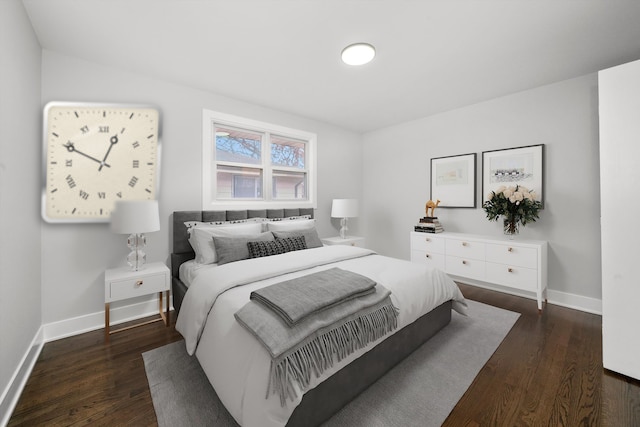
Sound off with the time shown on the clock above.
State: 12:49
